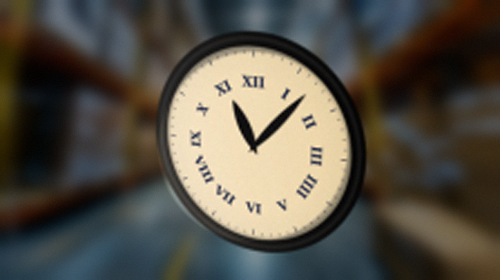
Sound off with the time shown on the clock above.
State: 11:07
